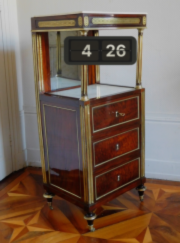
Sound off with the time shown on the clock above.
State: 4:26
